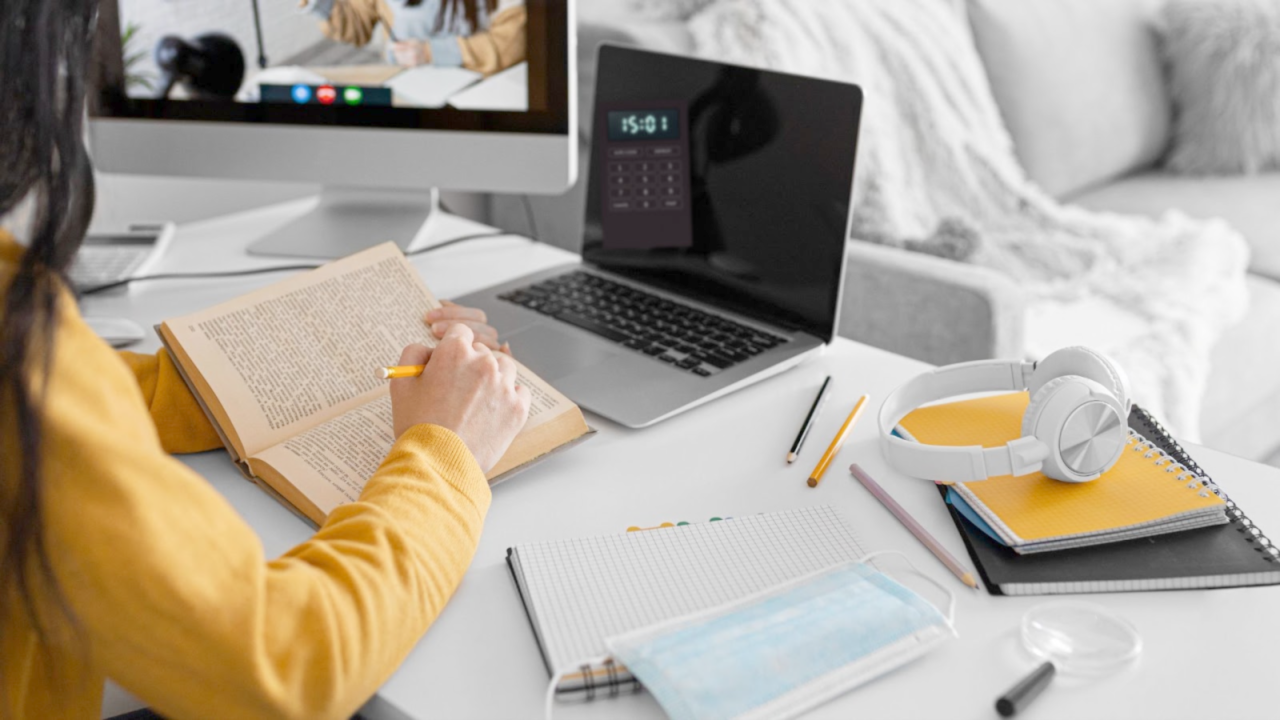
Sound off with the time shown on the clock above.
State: 15:01
